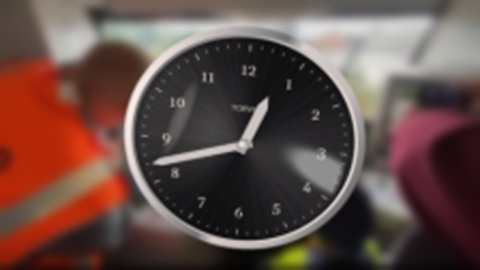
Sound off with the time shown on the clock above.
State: 12:42
